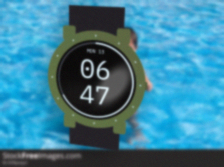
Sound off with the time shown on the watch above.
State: 6:47
